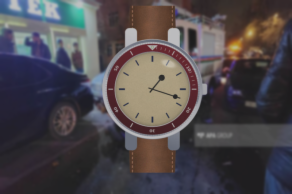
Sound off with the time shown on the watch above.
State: 1:18
